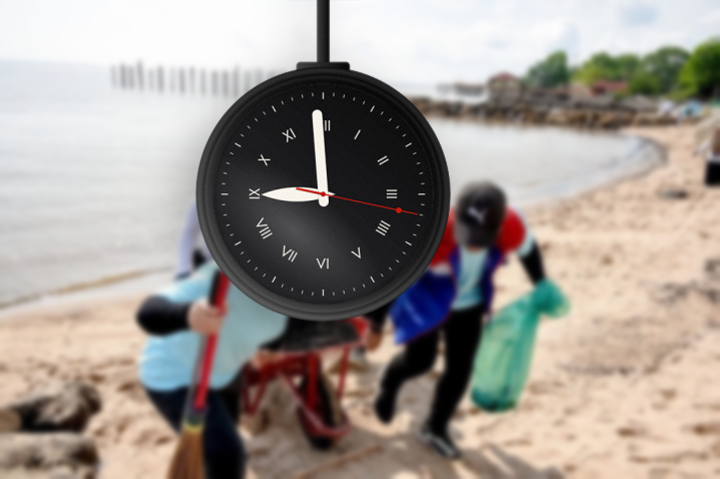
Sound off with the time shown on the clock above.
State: 8:59:17
